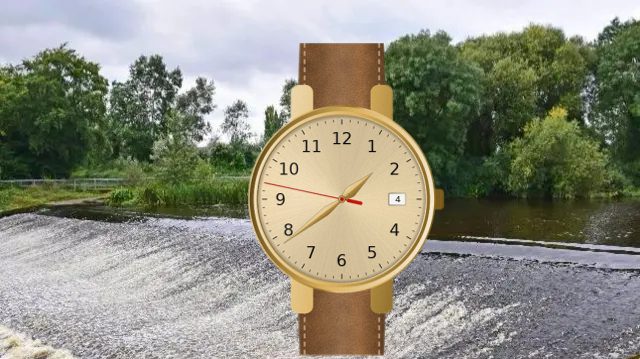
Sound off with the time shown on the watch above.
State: 1:38:47
